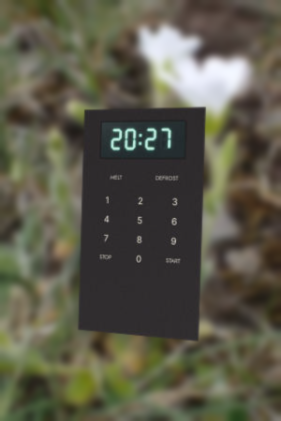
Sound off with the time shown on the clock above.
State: 20:27
